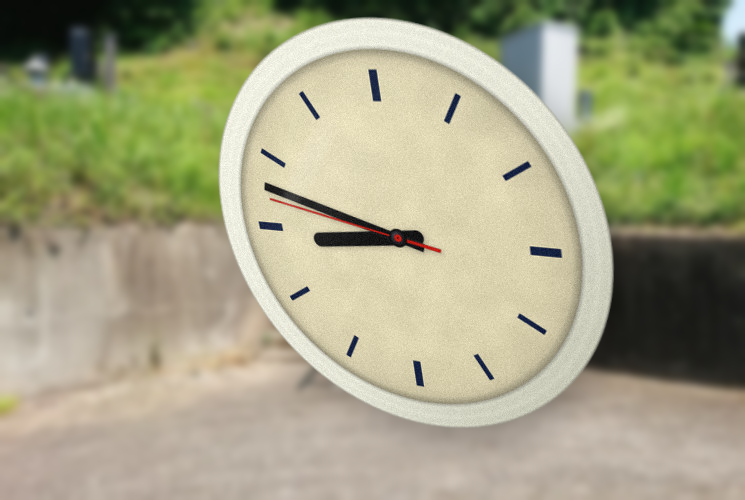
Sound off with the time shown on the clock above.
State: 8:47:47
